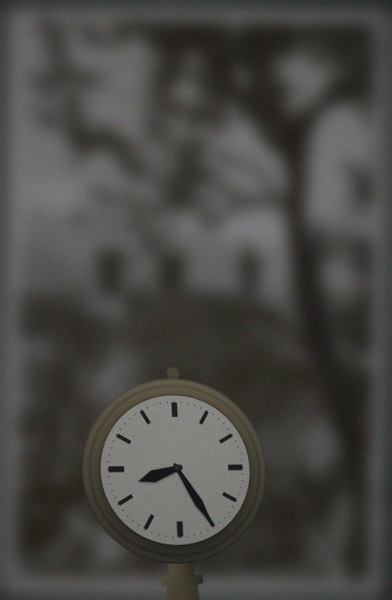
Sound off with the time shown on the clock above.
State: 8:25
